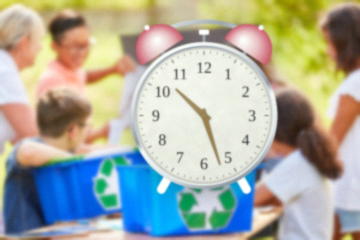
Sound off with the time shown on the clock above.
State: 10:27
